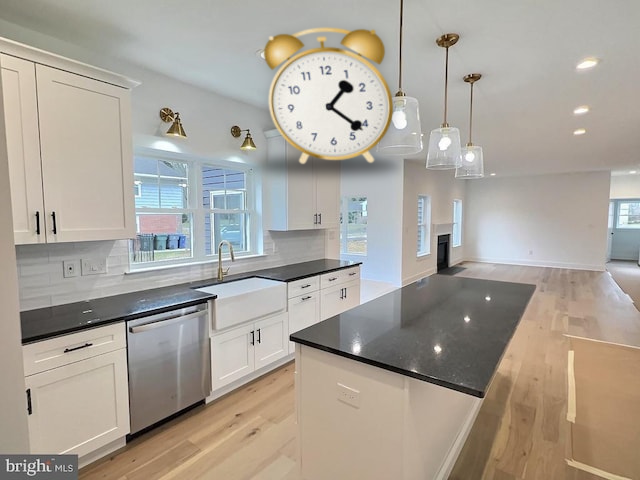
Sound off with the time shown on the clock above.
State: 1:22
